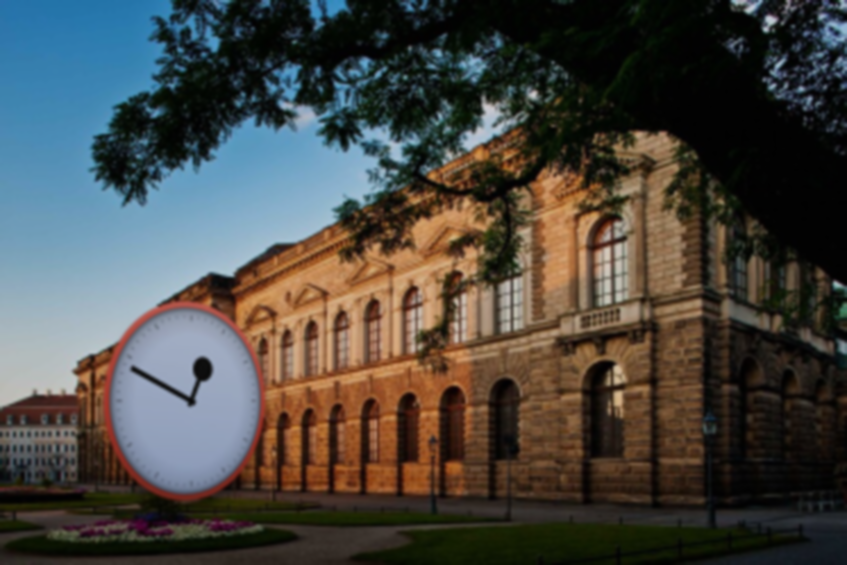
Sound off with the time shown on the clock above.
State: 12:49
